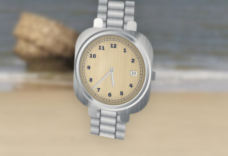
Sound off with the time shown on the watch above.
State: 5:37
